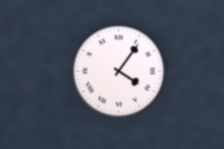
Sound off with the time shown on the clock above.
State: 4:06
